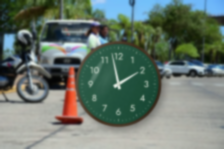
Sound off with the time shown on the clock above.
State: 1:58
